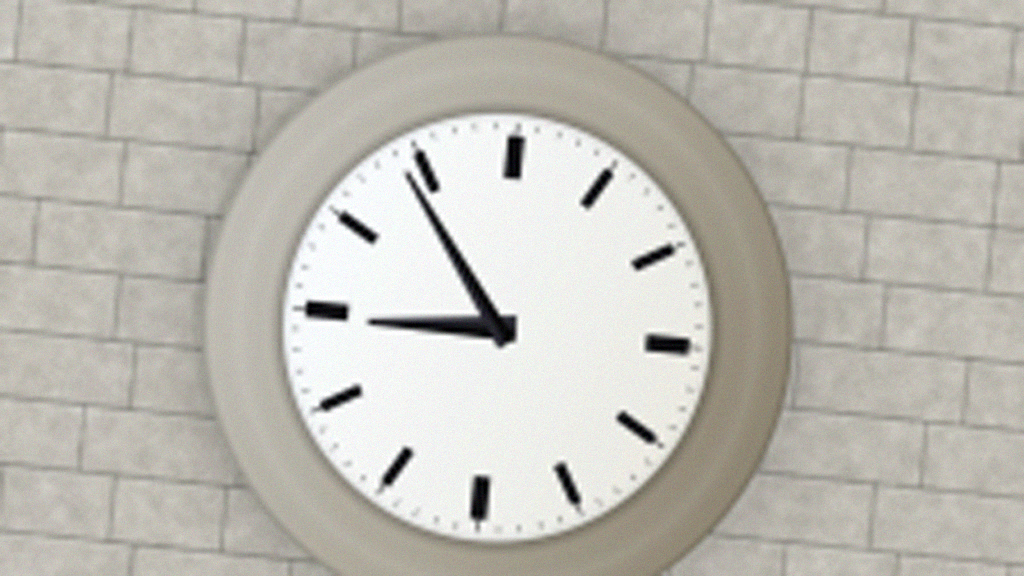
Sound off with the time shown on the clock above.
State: 8:54
